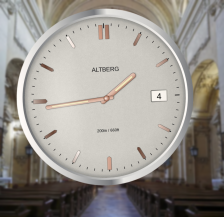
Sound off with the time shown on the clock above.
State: 1:44
